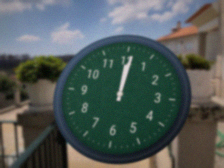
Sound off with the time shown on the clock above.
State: 12:01
